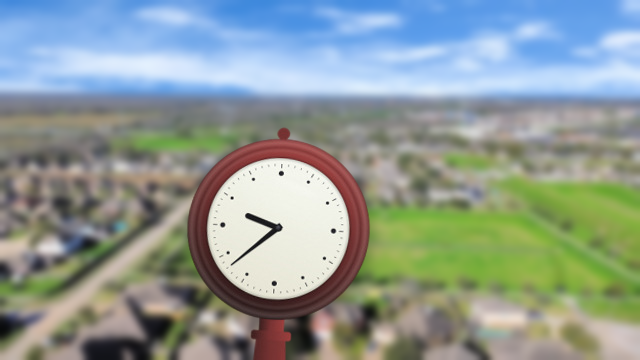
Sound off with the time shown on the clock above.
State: 9:38
